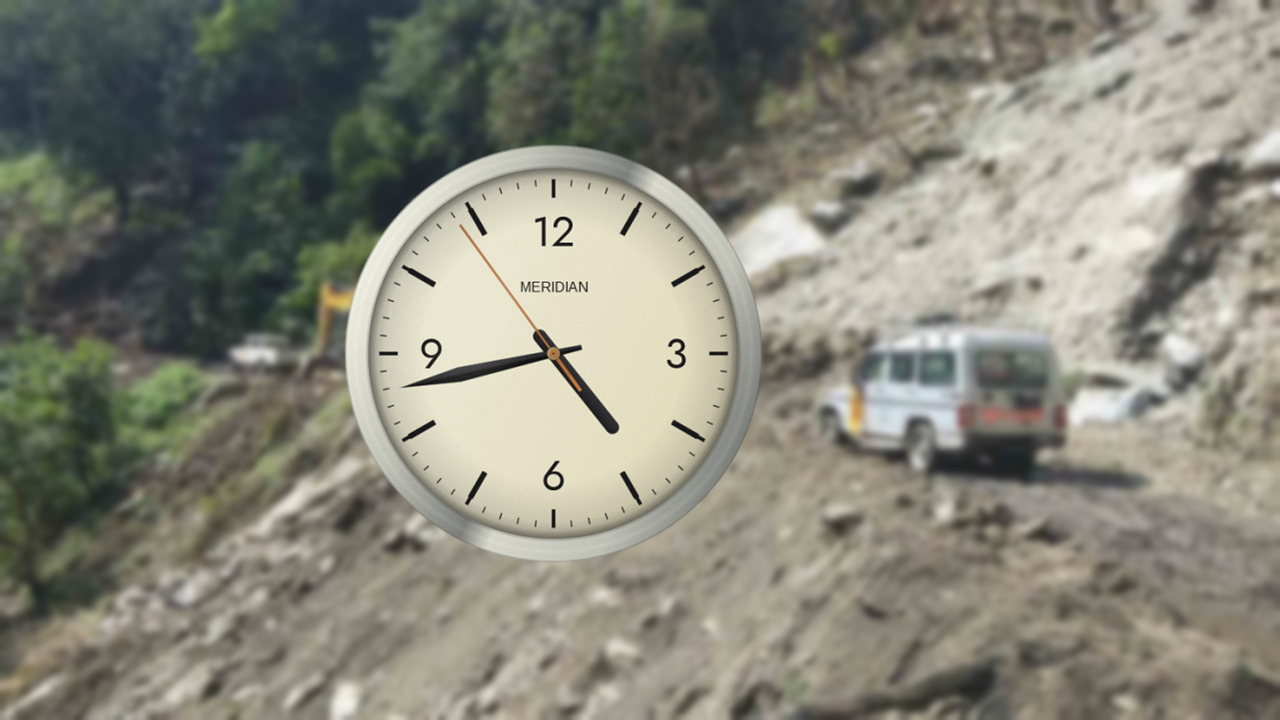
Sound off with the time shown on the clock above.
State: 4:42:54
